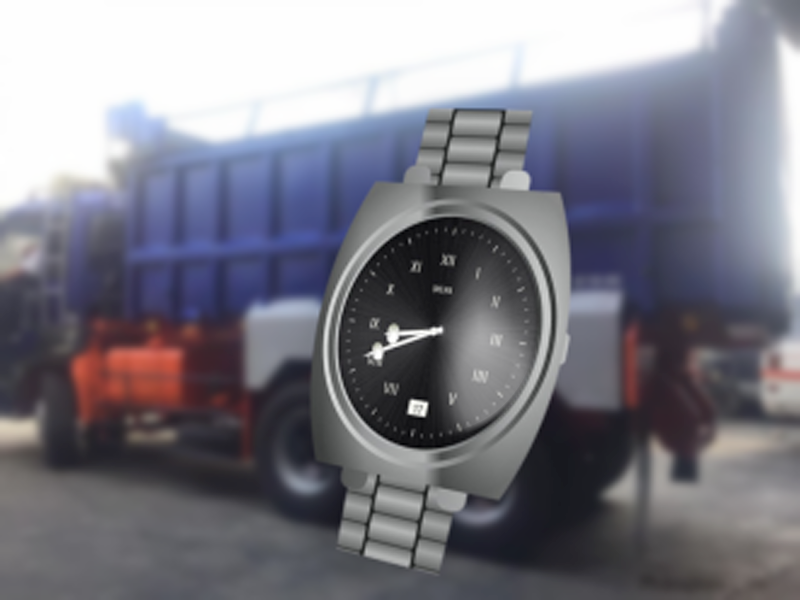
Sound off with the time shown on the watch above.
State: 8:41
